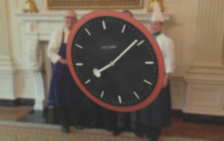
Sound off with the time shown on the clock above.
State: 8:09
